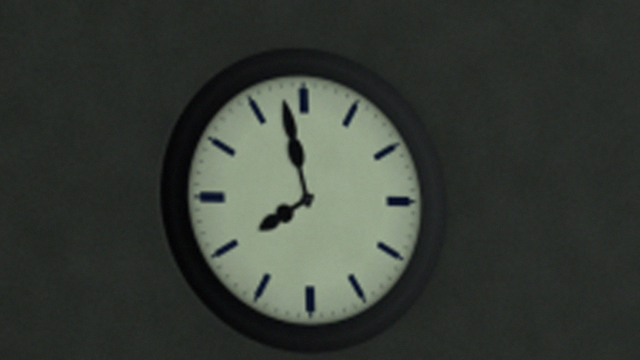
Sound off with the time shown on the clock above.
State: 7:58
